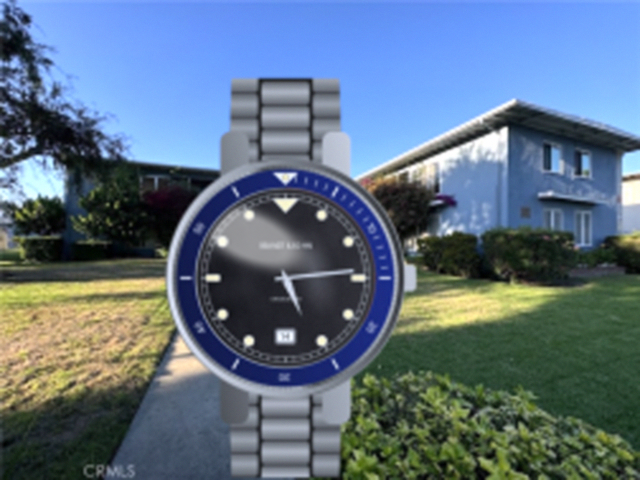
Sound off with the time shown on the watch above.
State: 5:14
